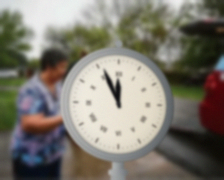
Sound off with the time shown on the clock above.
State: 11:56
